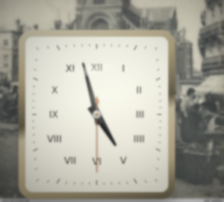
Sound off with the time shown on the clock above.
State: 4:57:30
